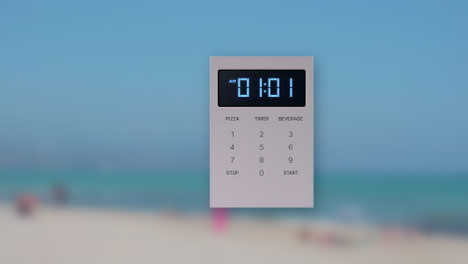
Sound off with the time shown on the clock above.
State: 1:01
